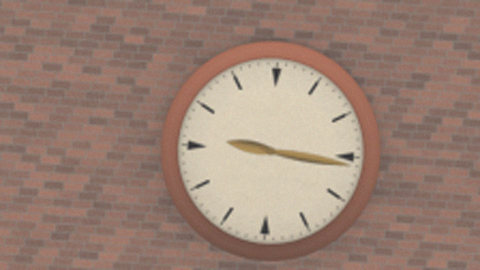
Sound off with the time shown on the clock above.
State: 9:16
